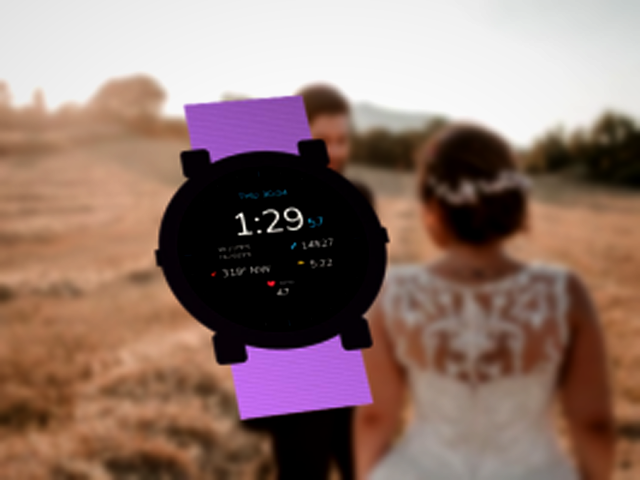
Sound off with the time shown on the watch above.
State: 1:29
